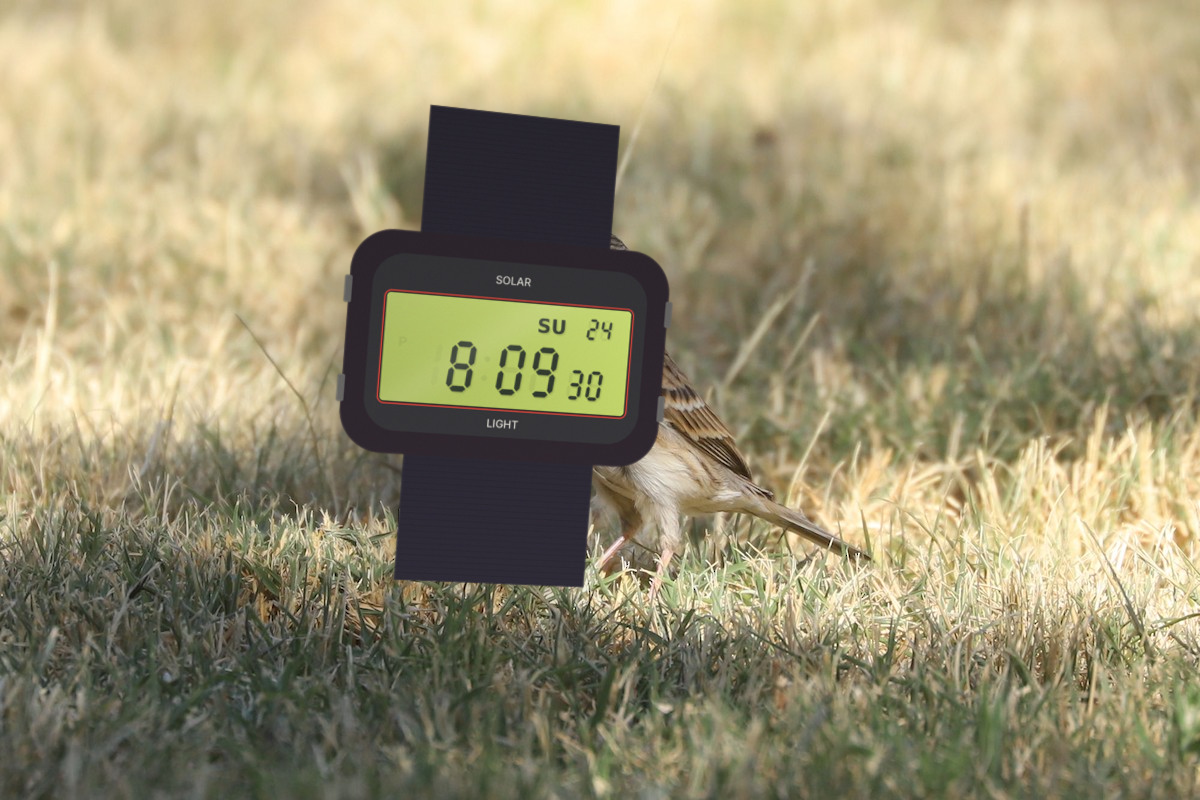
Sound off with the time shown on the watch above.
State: 8:09:30
